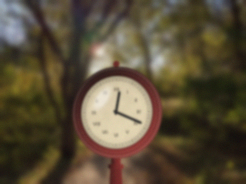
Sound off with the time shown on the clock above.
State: 12:19
